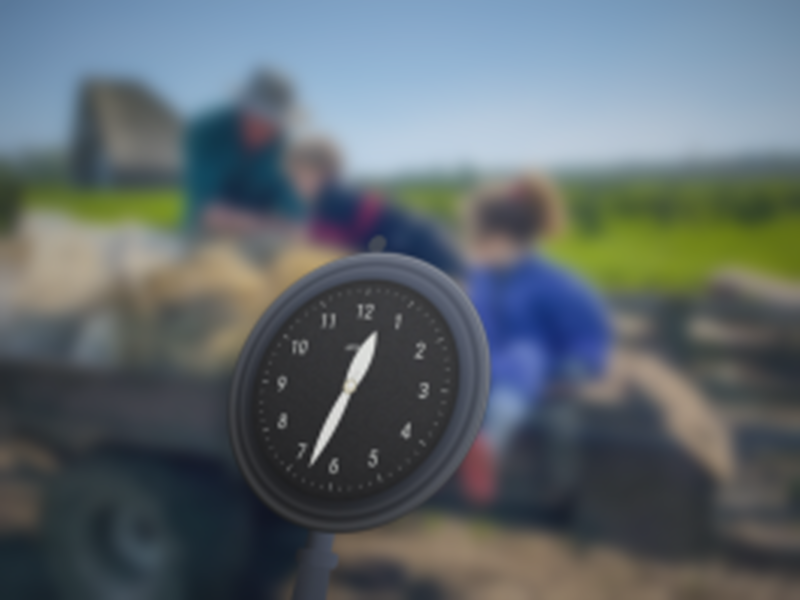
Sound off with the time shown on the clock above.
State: 12:33
